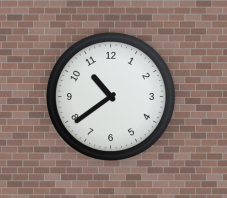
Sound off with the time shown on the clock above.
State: 10:39
